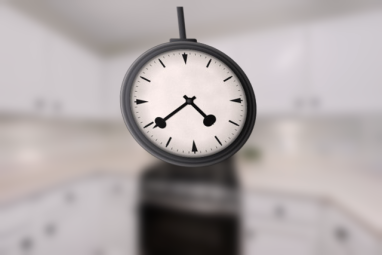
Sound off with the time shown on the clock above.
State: 4:39
